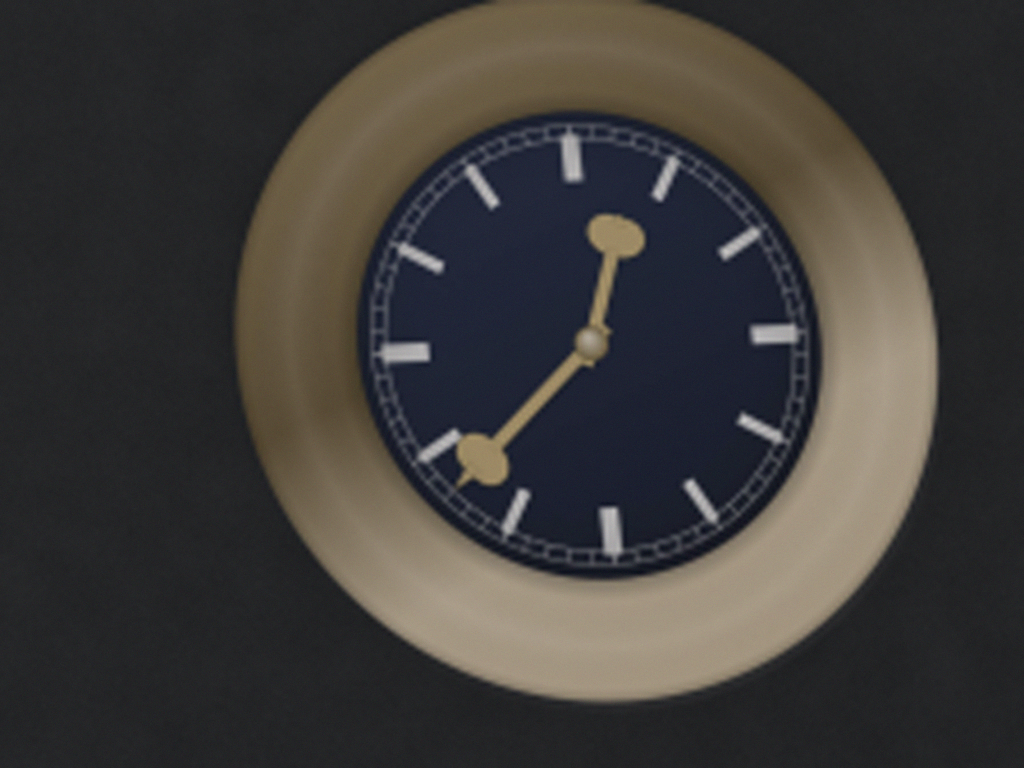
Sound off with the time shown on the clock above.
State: 12:38
